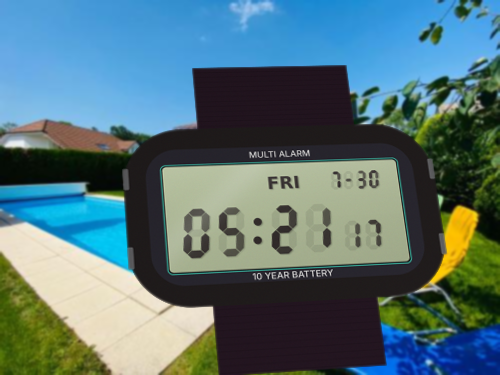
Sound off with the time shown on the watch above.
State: 5:21:17
